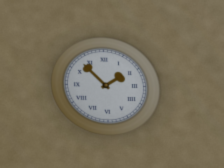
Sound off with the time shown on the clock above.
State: 1:53
